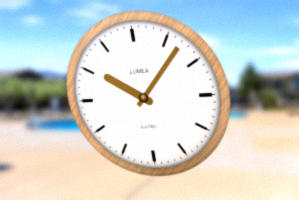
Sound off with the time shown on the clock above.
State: 10:07
